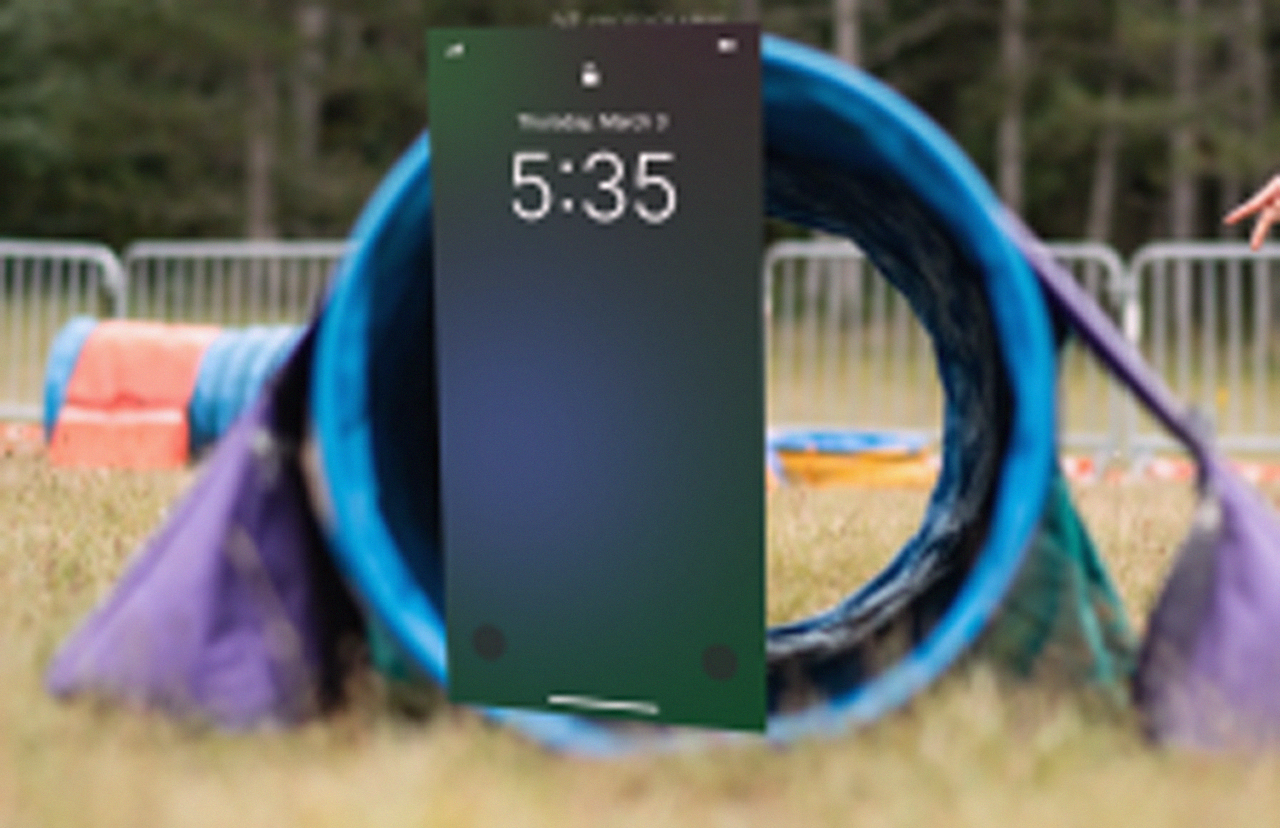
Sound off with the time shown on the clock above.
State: 5:35
